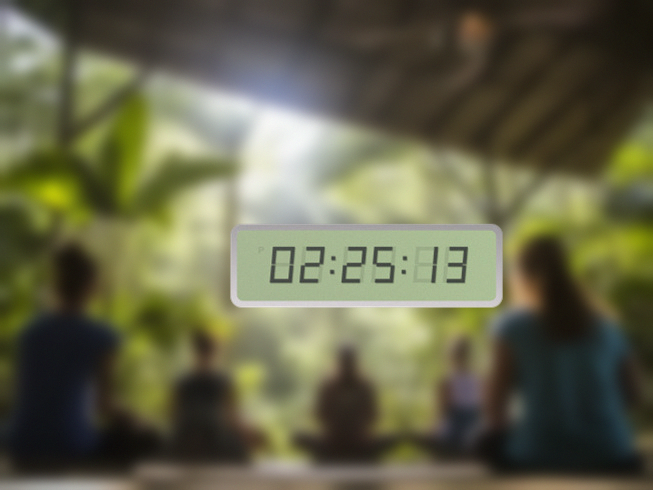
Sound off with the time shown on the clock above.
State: 2:25:13
